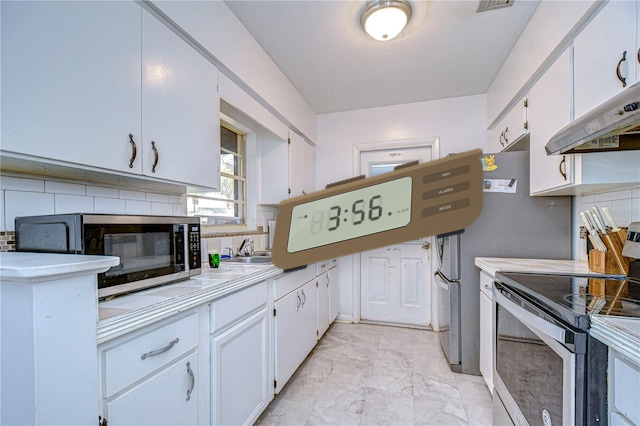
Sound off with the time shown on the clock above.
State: 3:56
